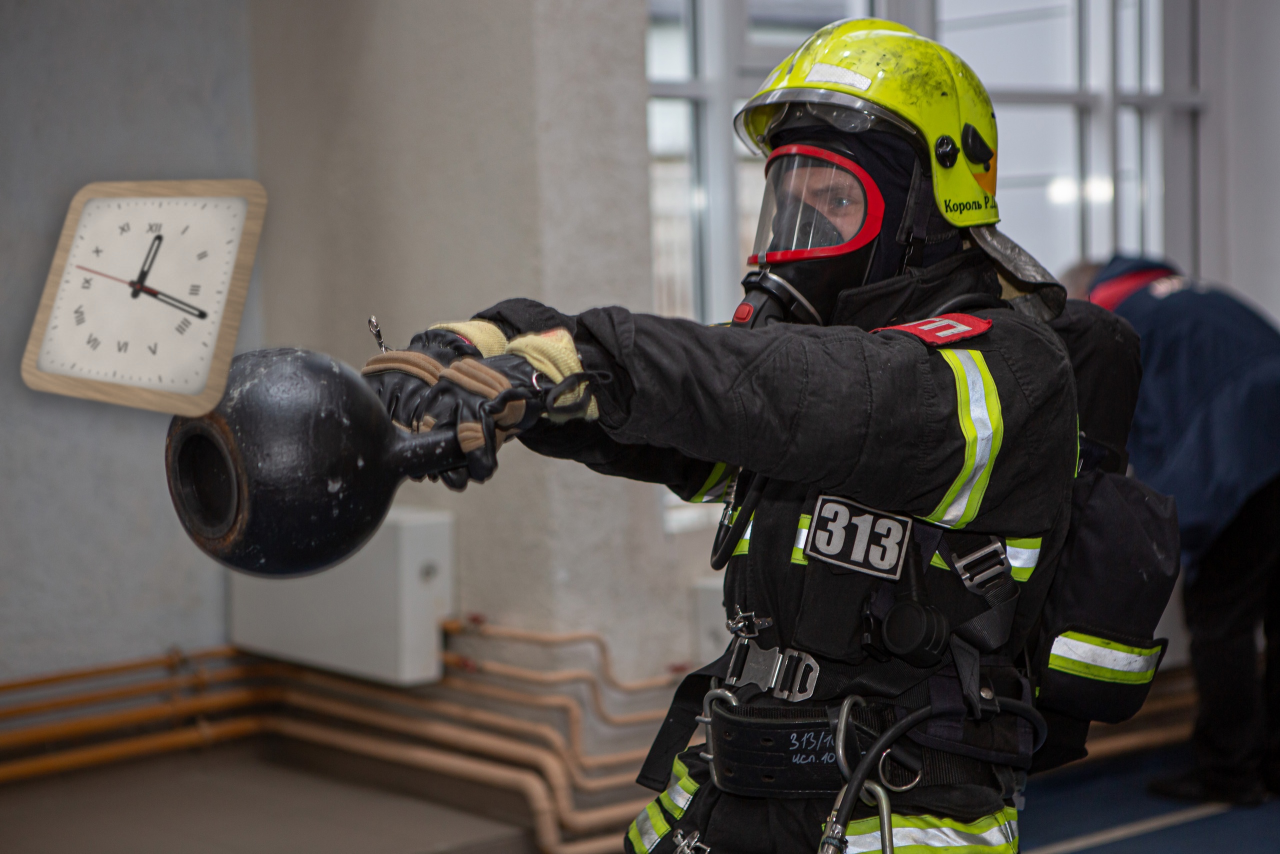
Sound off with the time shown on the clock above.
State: 12:17:47
